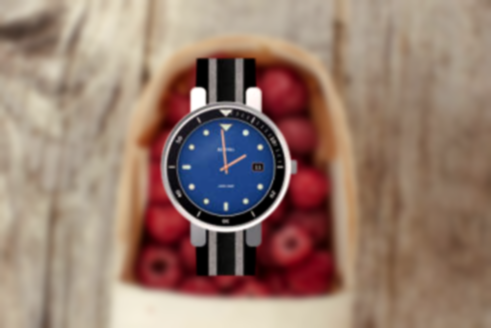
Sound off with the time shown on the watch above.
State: 1:59
